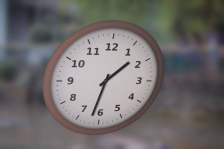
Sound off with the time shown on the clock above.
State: 1:32
